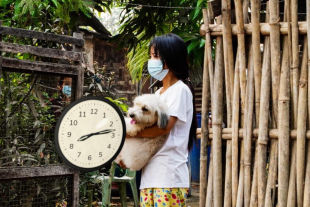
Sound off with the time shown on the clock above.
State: 8:13
